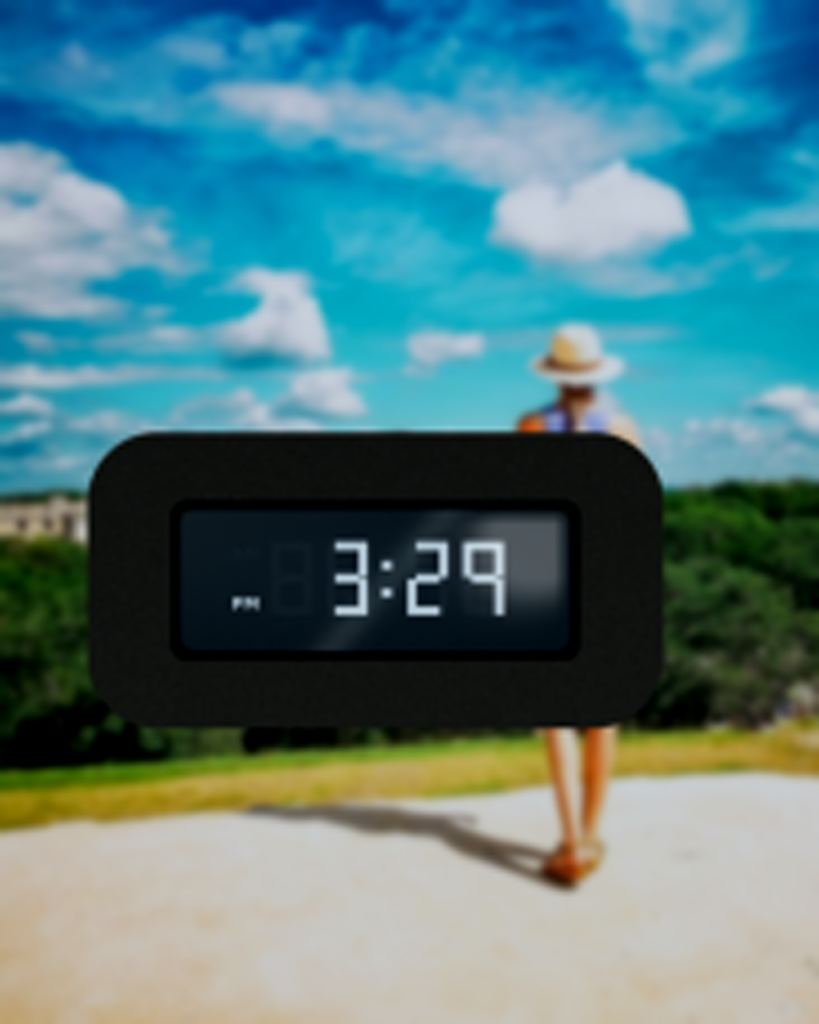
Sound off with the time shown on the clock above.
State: 3:29
